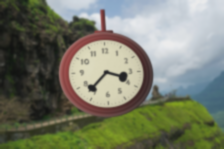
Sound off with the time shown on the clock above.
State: 3:37
